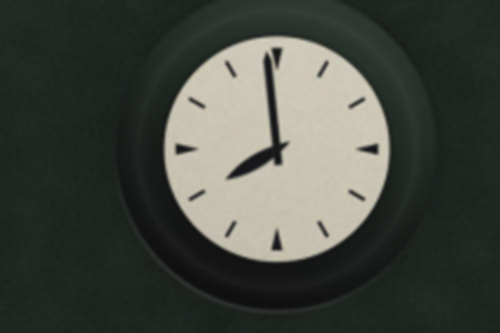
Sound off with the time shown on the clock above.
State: 7:59
